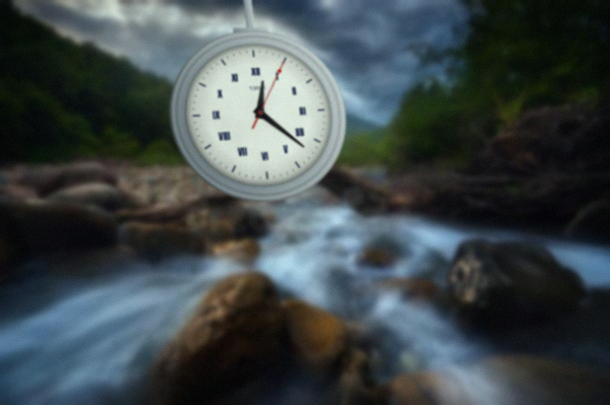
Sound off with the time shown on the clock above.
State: 12:22:05
